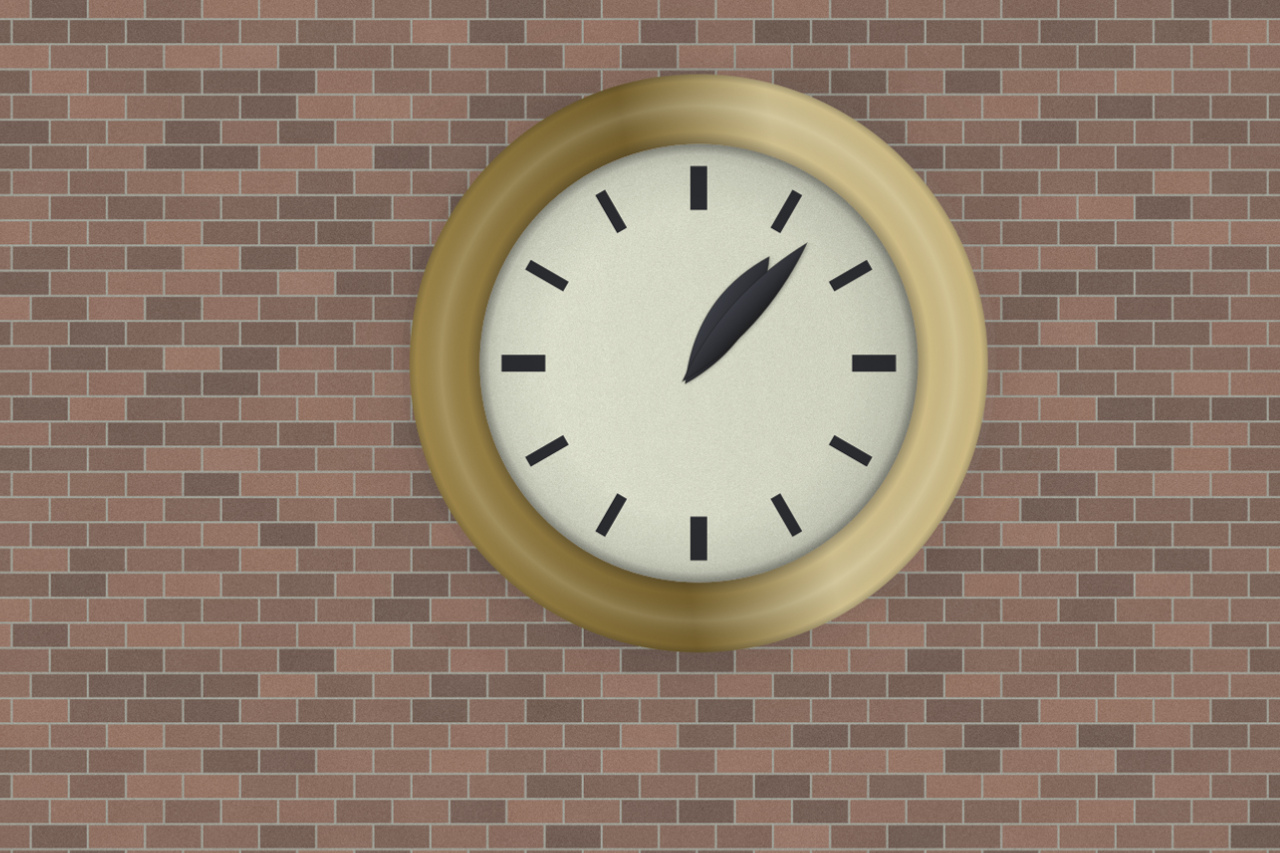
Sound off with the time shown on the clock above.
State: 1:07
